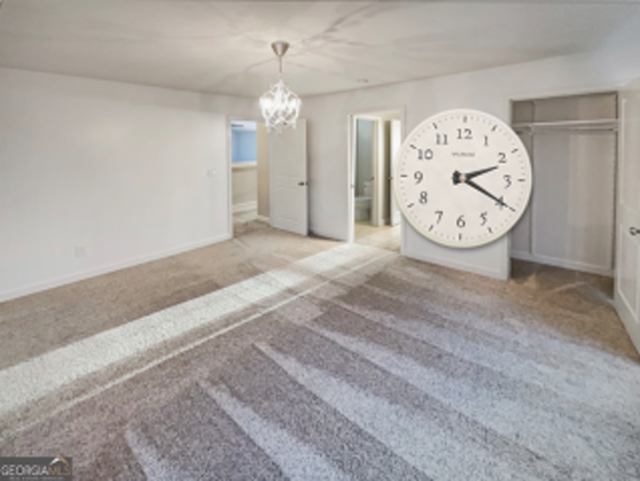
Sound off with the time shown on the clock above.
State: 2:20
